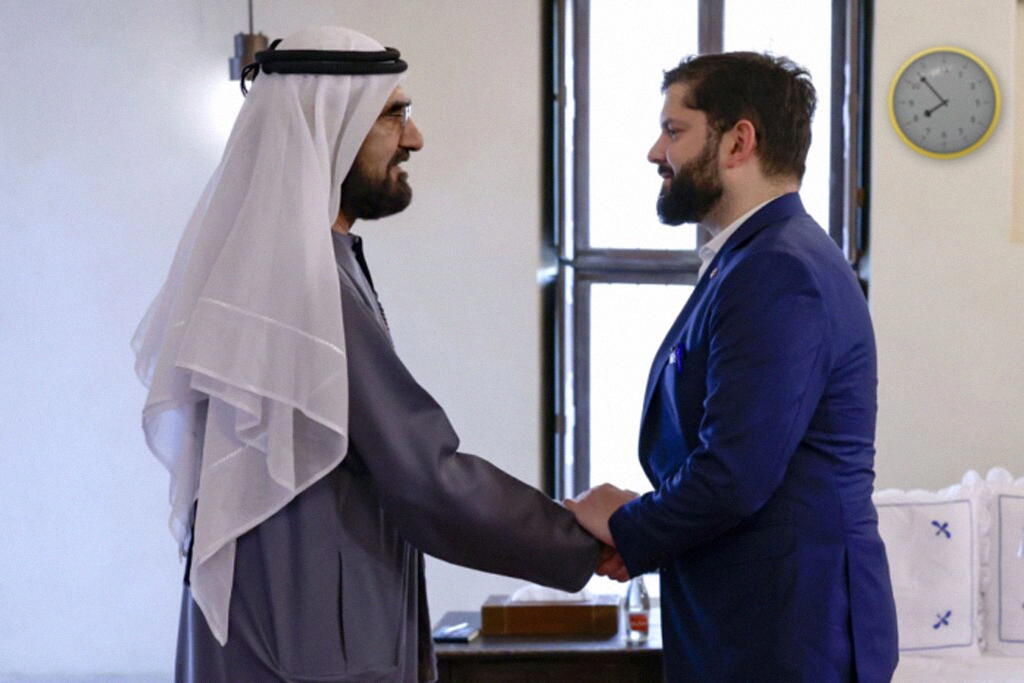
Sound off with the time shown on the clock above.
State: 7:53
